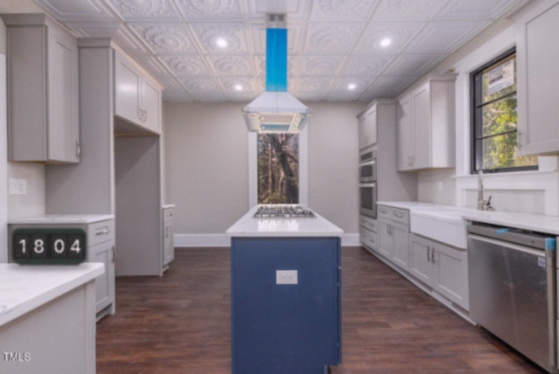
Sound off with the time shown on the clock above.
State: 18:04
